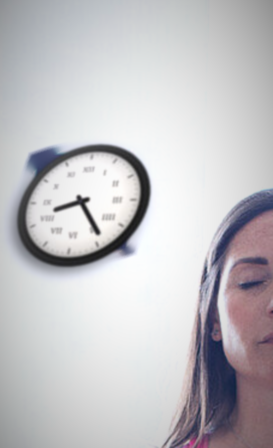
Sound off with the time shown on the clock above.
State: 8:24
